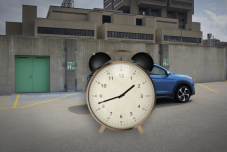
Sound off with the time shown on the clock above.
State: 1:42
